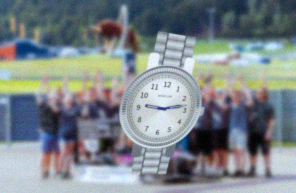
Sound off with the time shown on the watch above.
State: 9:13
